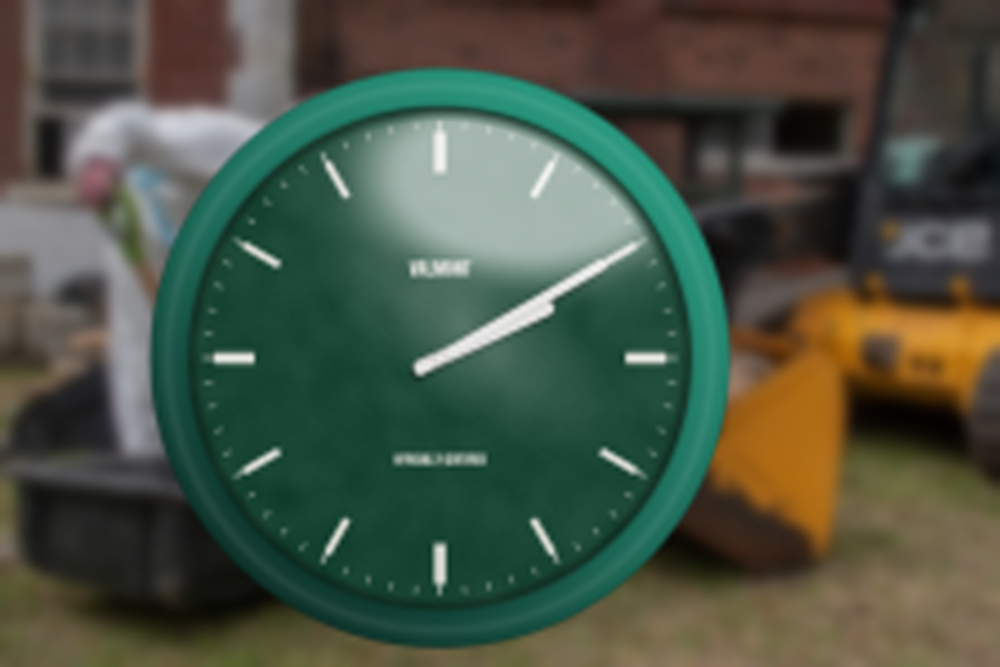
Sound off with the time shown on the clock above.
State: 2:10
